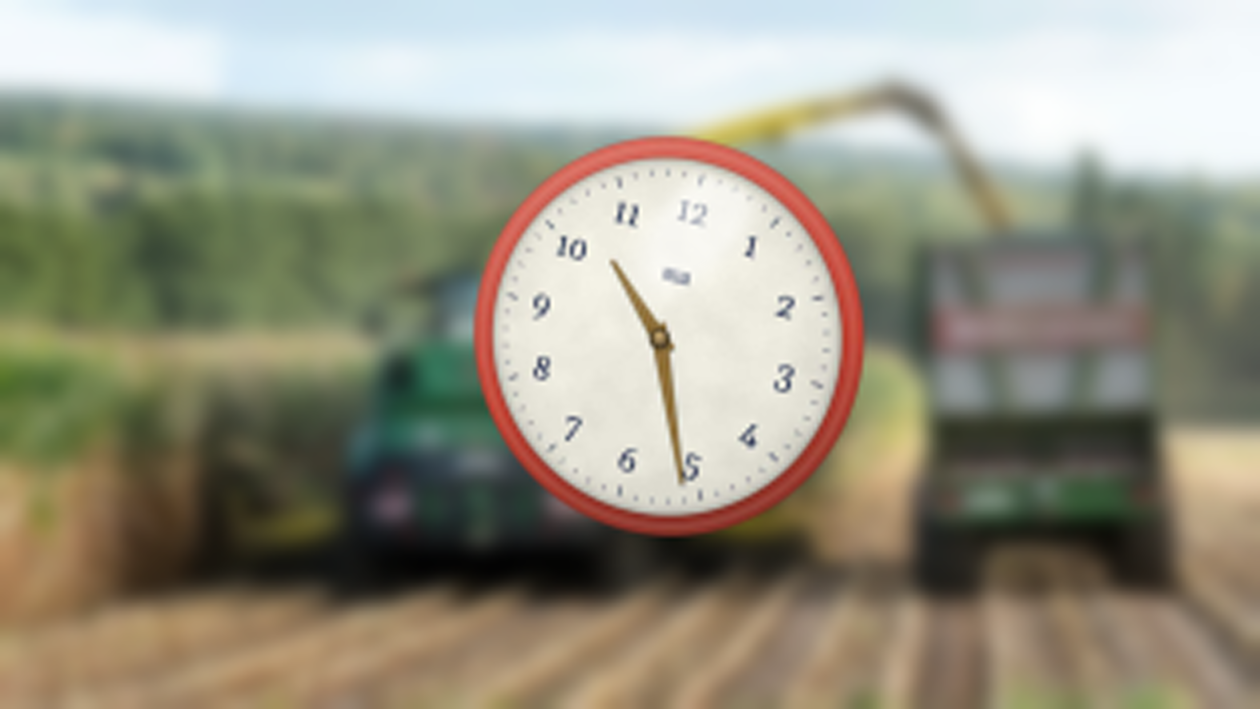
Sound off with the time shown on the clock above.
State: 10:26
